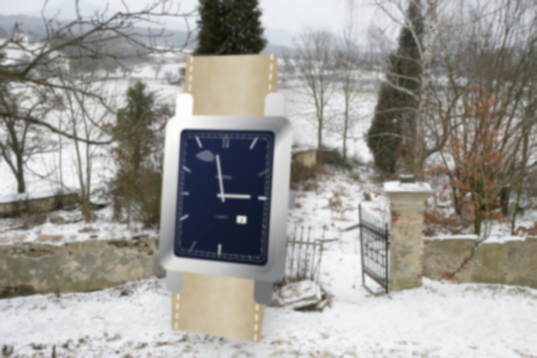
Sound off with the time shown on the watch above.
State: 2:58
